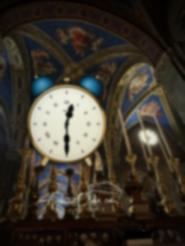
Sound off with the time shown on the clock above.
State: 12:30
